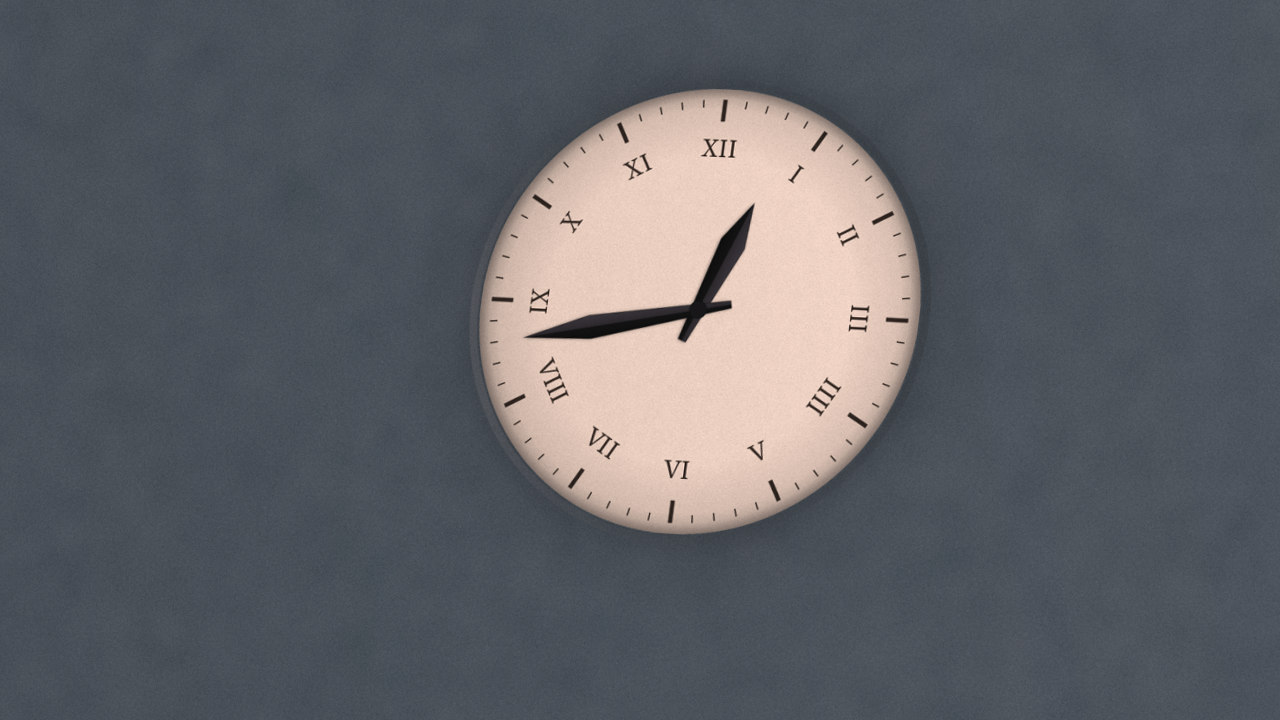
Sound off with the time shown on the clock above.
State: 12:43
